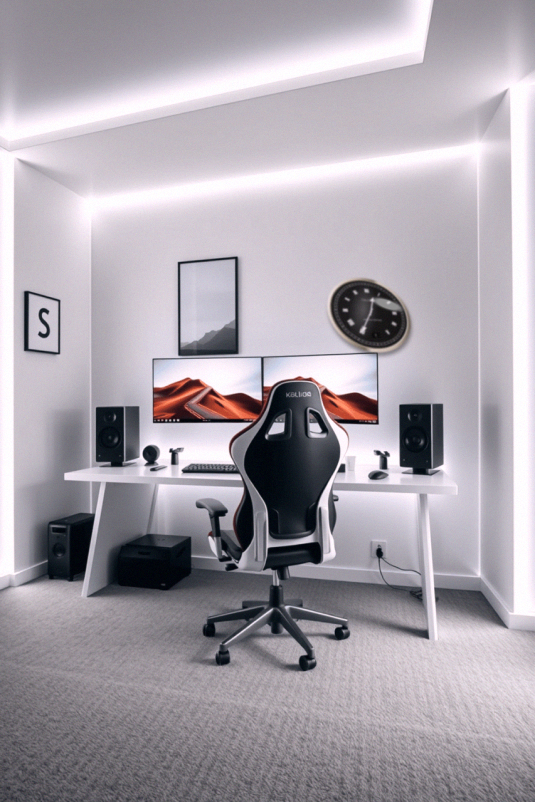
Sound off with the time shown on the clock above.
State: 12:35
